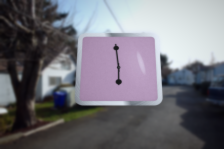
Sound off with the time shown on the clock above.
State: 5:59
